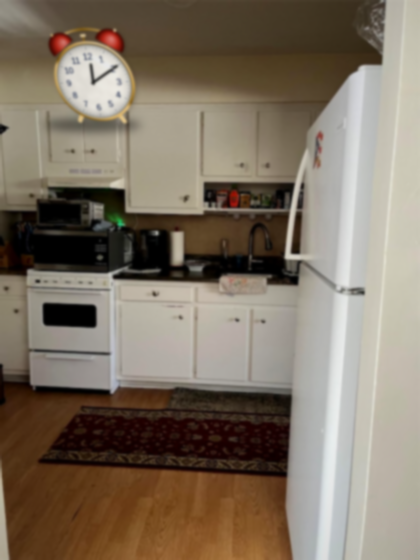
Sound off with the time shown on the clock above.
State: 12:10
